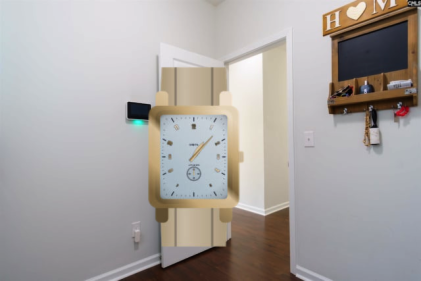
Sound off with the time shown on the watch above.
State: 1:07
